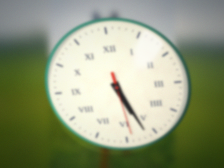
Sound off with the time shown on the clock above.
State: 5:26:29
